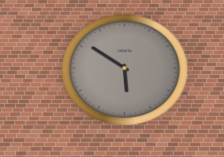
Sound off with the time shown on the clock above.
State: 5:51
